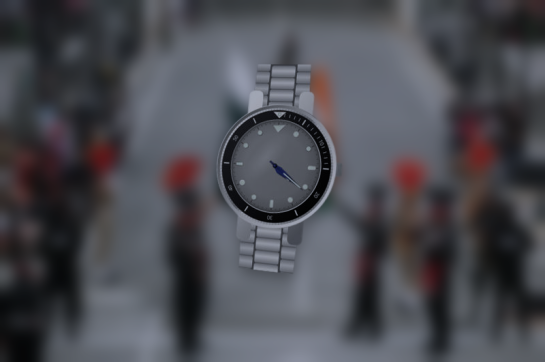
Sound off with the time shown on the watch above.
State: 4:21
